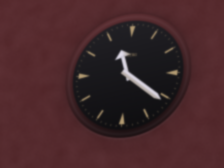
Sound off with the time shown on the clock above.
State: 11:21
